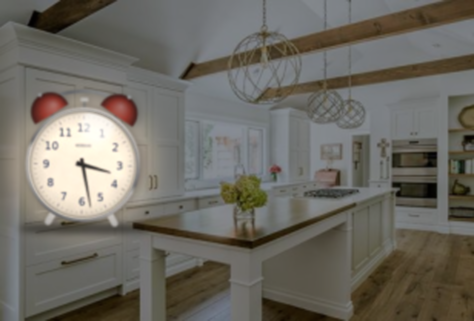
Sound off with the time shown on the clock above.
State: 3:28
